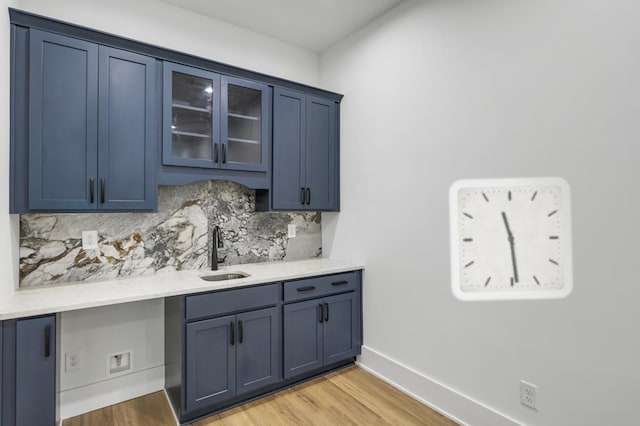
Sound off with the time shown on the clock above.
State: 11:29
